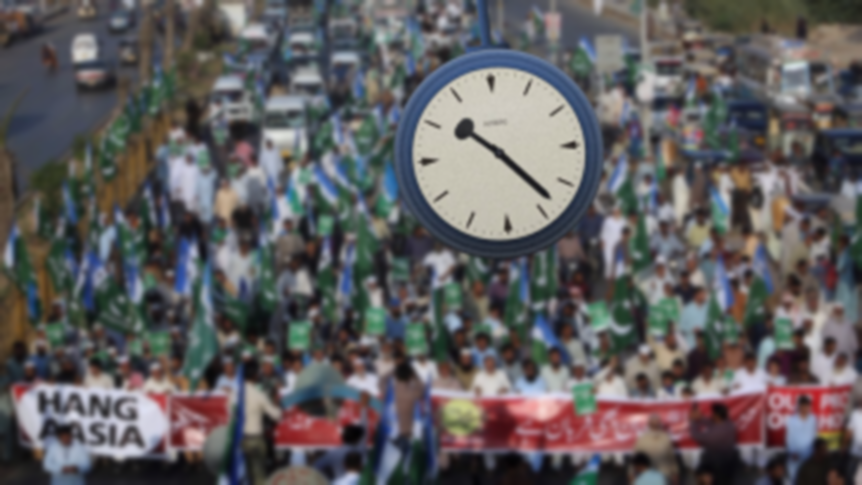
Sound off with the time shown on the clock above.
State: 10:23
